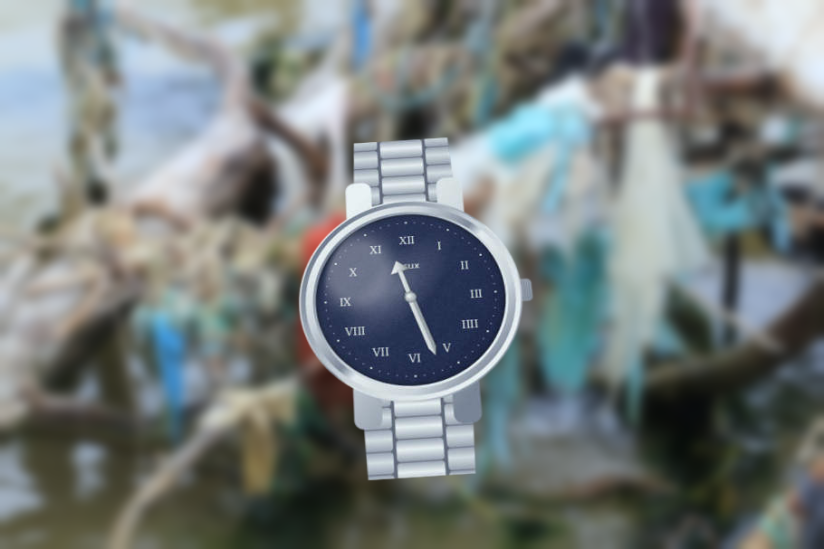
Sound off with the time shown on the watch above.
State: 11:27
